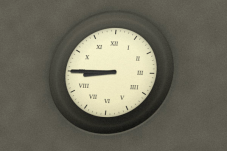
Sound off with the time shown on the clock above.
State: 8:45
